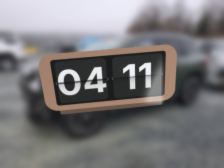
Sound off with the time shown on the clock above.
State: 4:11
